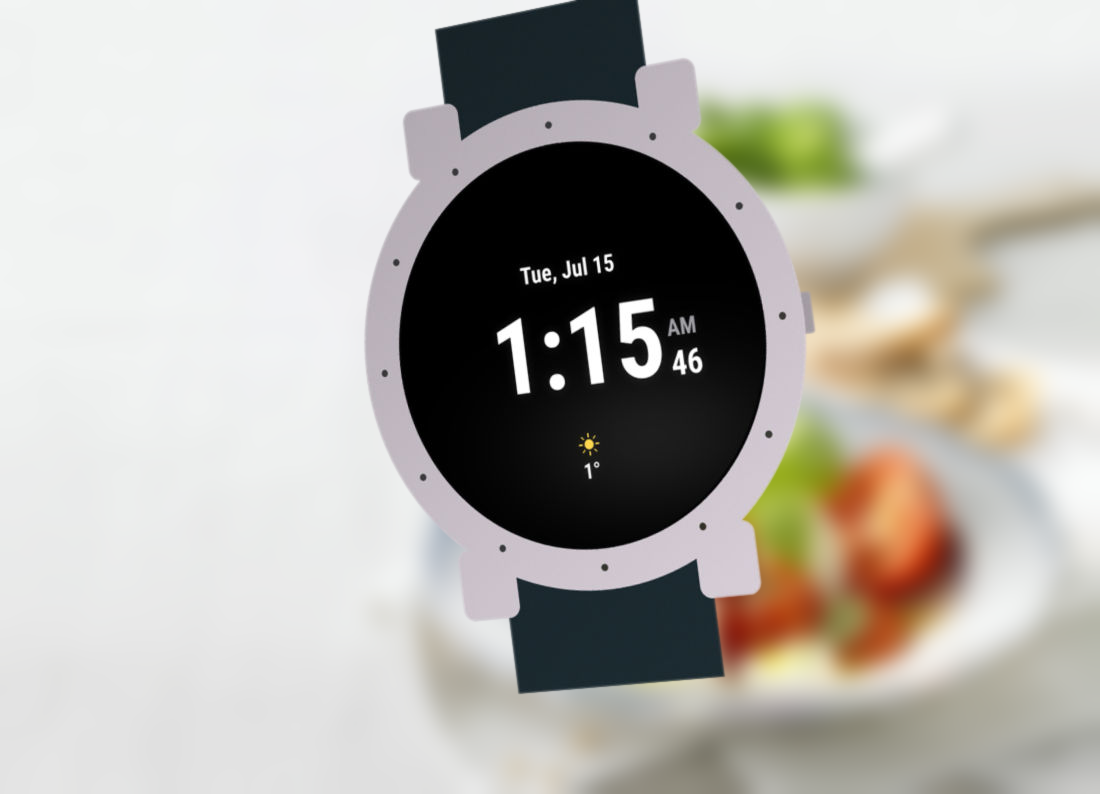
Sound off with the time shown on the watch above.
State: 1:15:46
